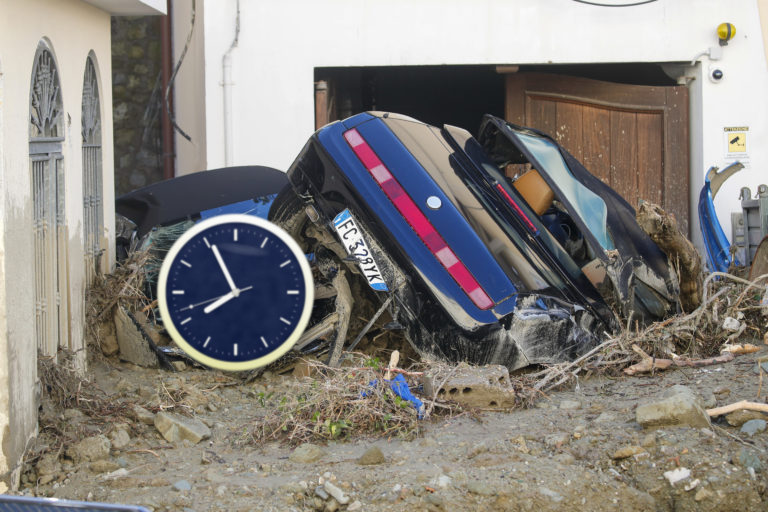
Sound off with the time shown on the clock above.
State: 7:55:42
